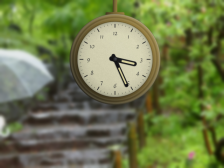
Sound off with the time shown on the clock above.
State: 3:26
